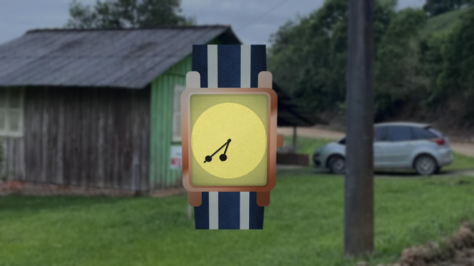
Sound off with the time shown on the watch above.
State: 6:38
